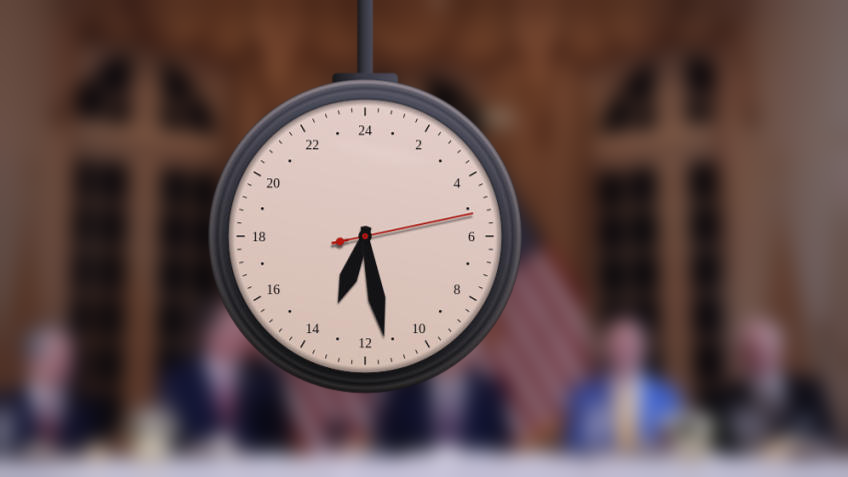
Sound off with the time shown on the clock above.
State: 13:28:13
